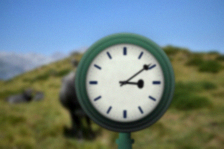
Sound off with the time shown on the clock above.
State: 3:09
